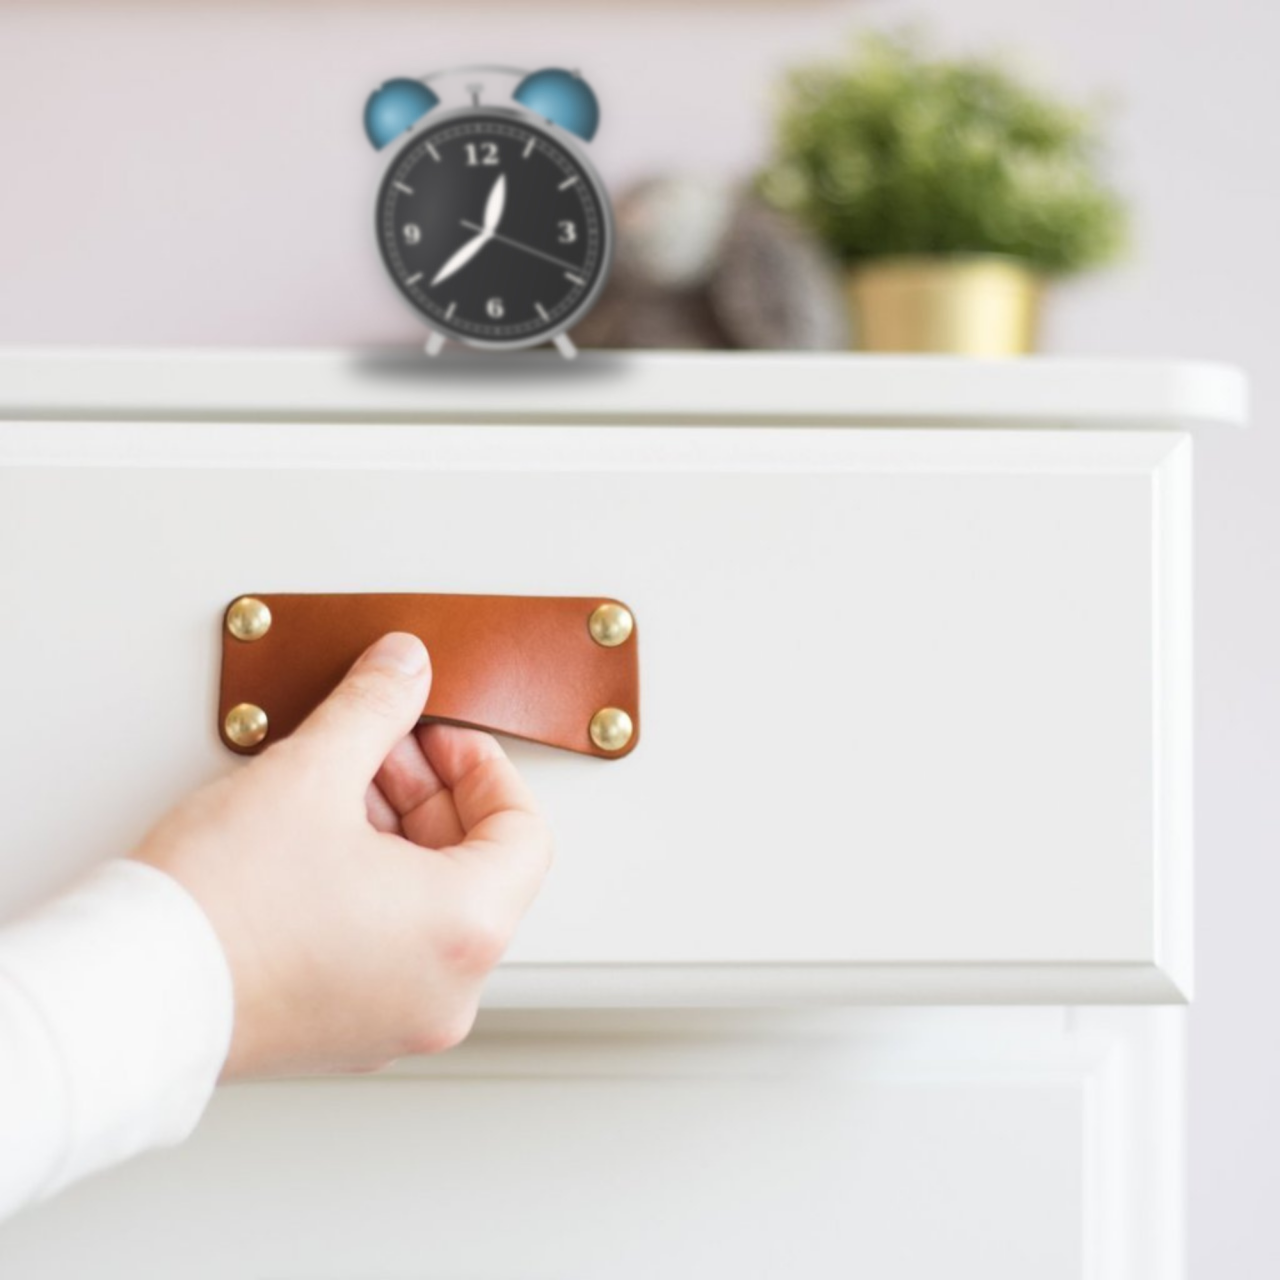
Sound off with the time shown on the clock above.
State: 12:38:19
